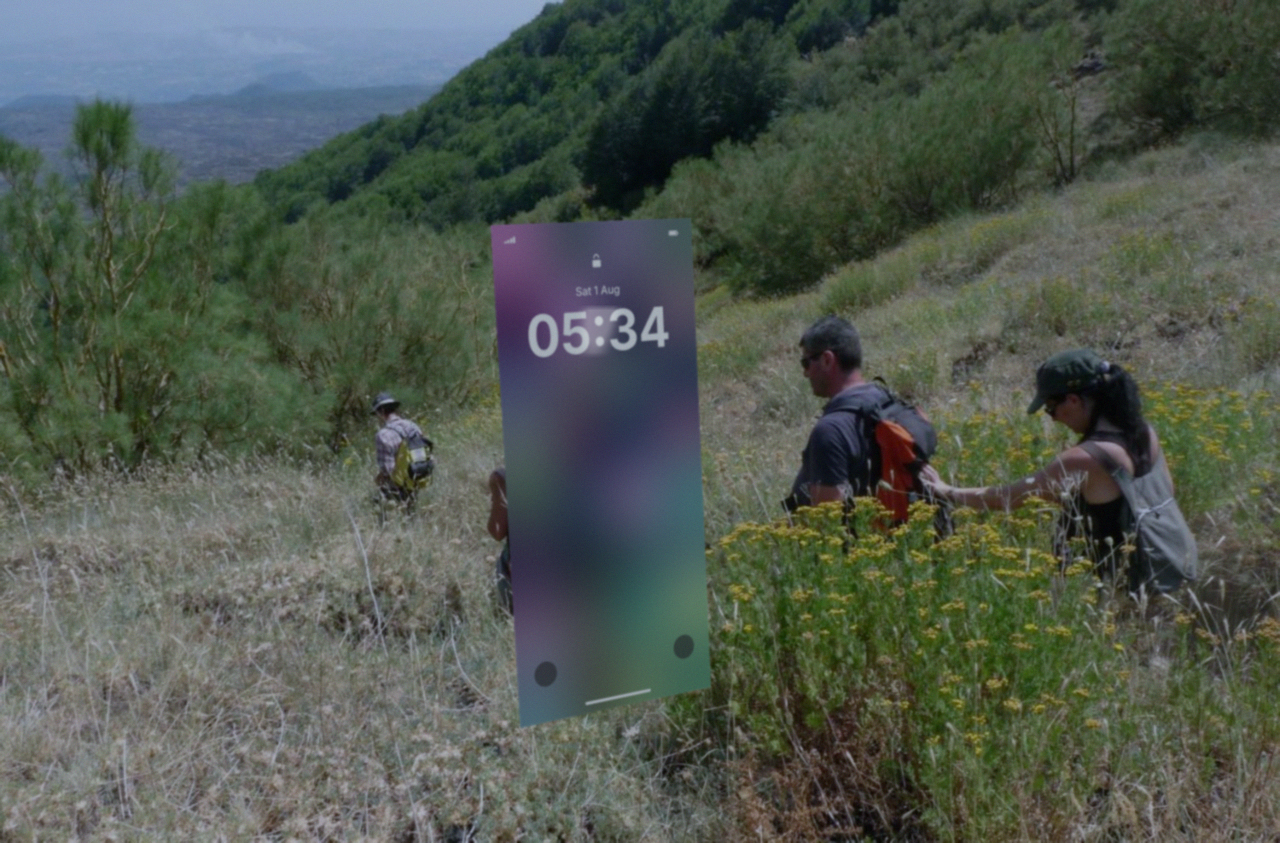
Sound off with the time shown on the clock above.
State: 5:34
